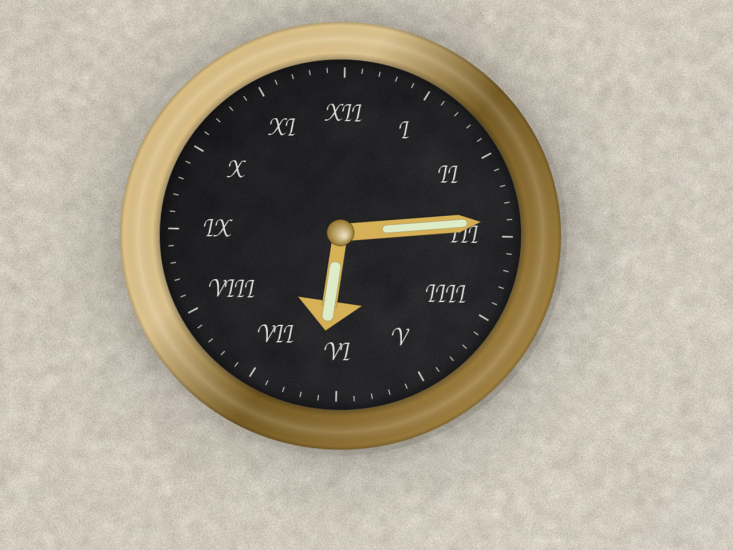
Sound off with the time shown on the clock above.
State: 6:14
